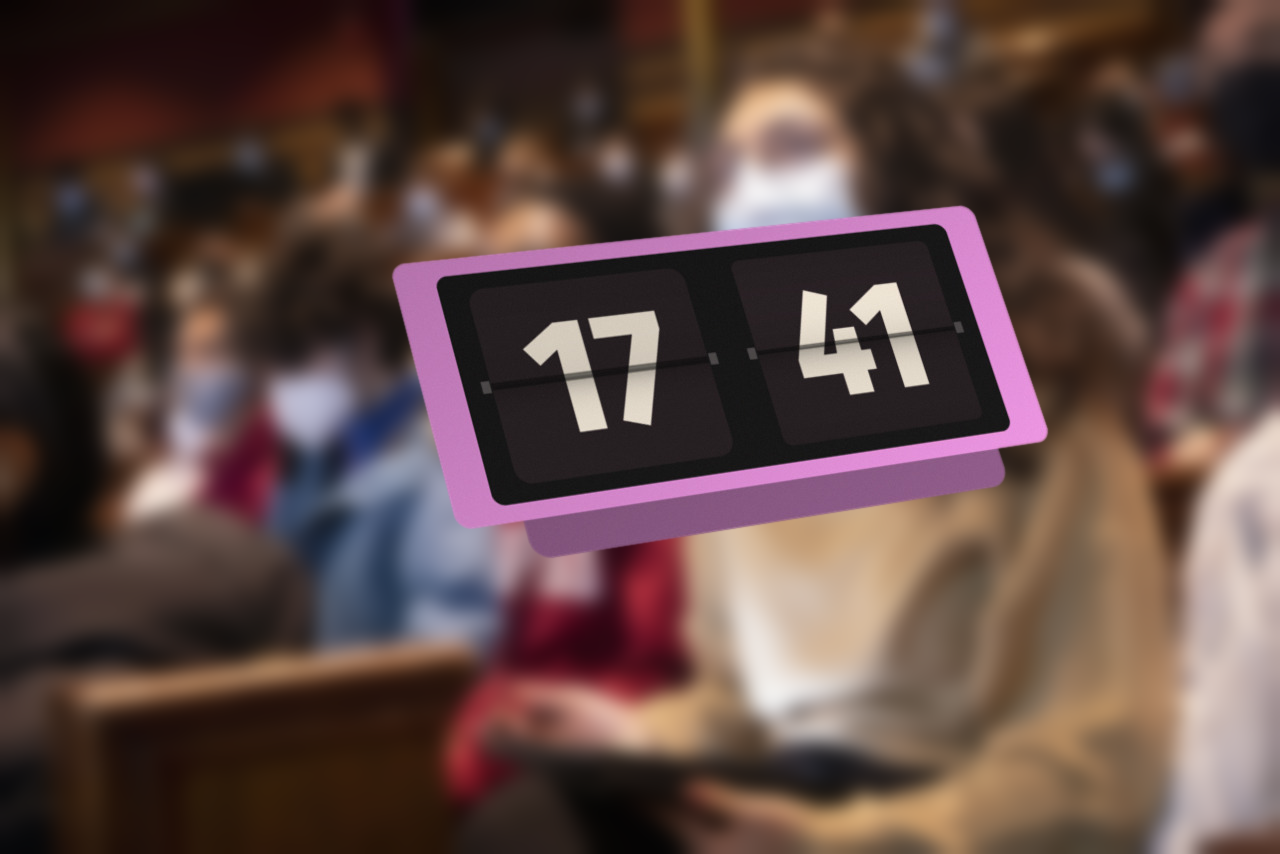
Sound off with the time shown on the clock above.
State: 17:41
